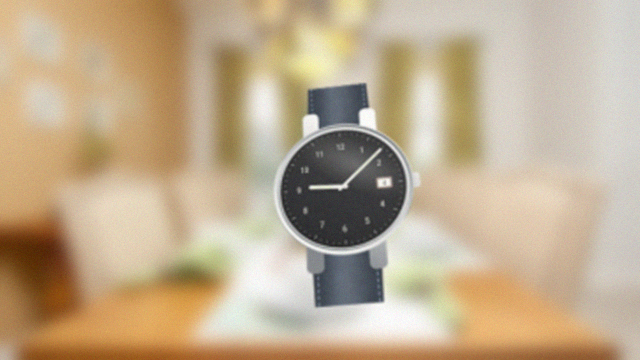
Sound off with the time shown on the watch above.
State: 9:08
